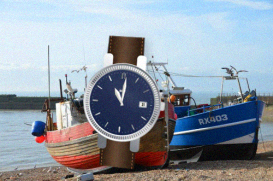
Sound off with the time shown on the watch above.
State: 11:01
